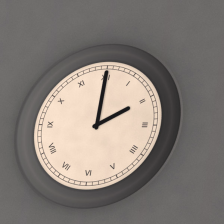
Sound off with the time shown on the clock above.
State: 2:00
